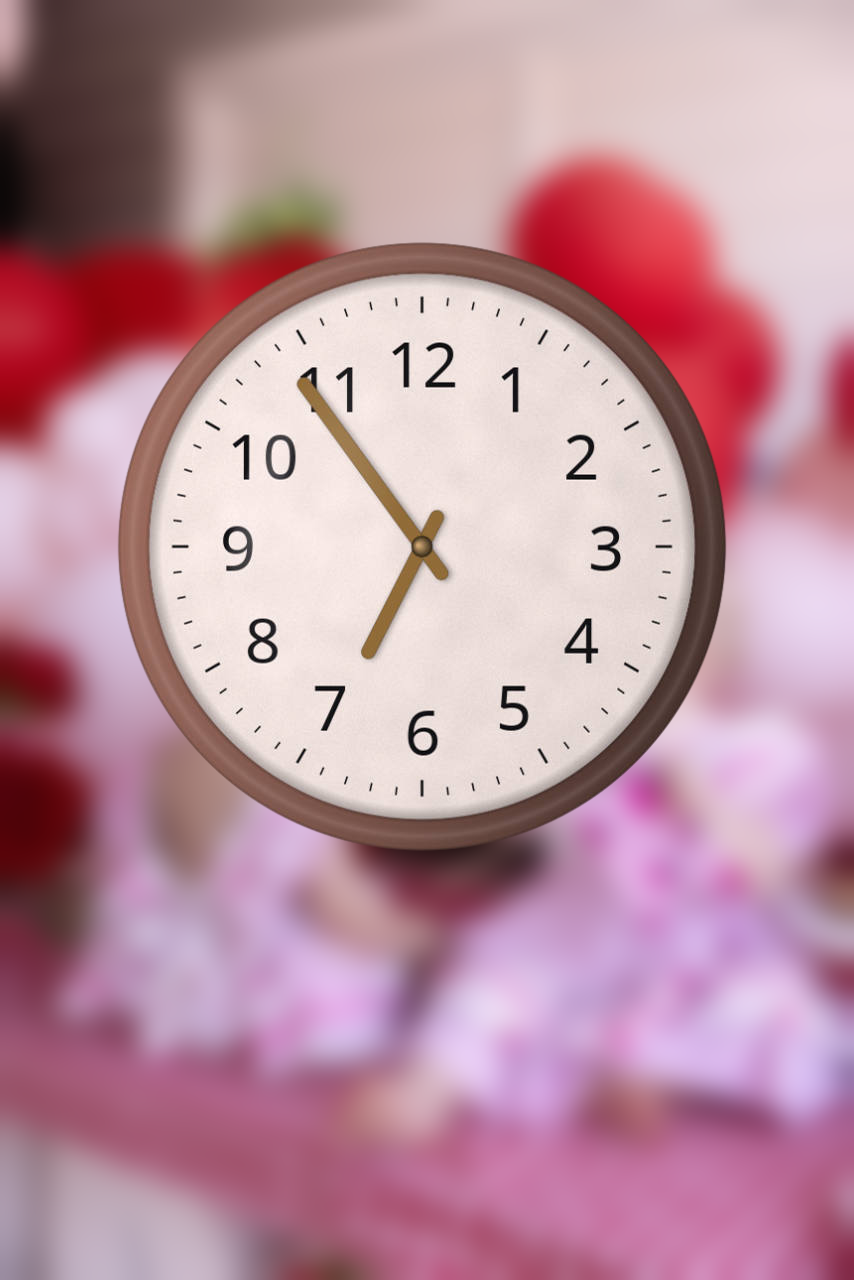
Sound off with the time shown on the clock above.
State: 6:54
